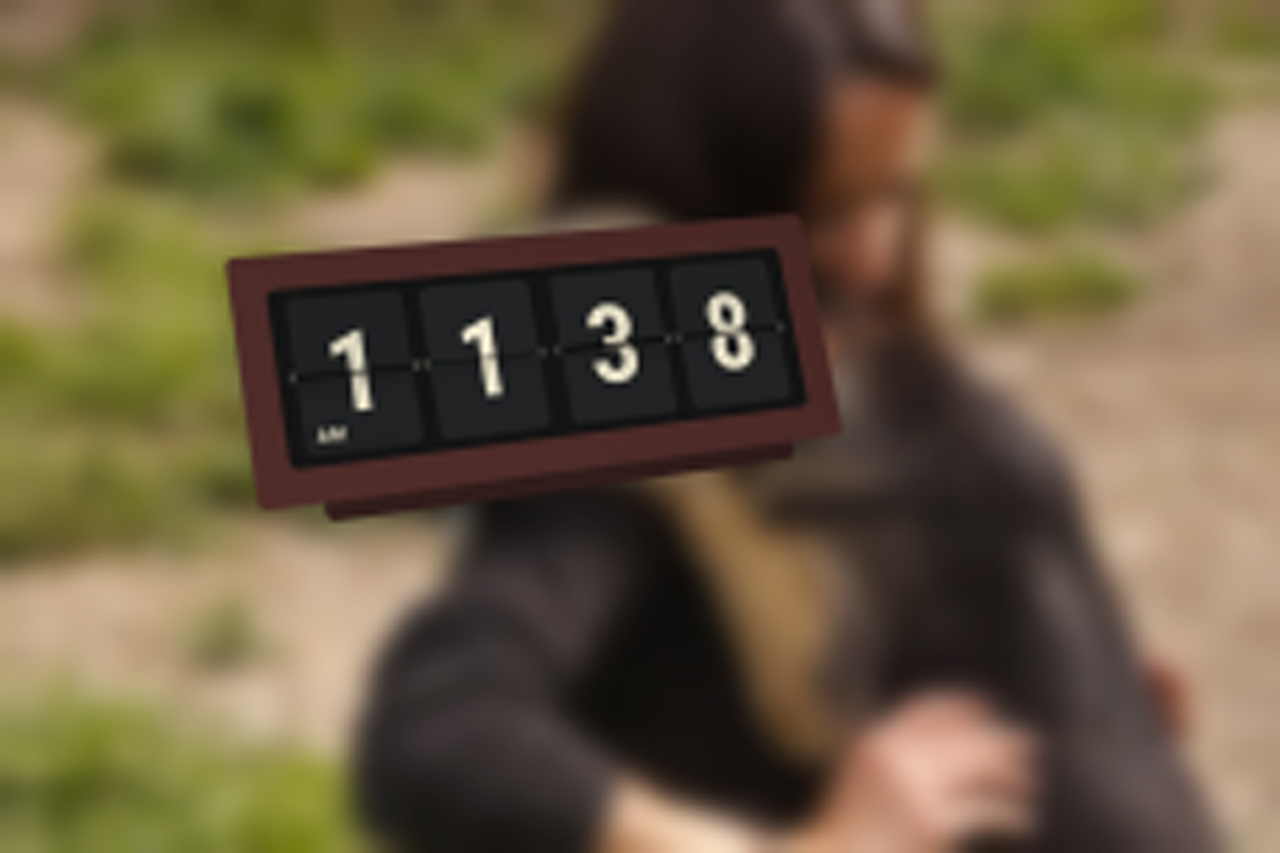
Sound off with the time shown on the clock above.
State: 11:38
